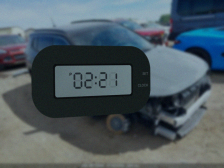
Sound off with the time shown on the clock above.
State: 2:21
